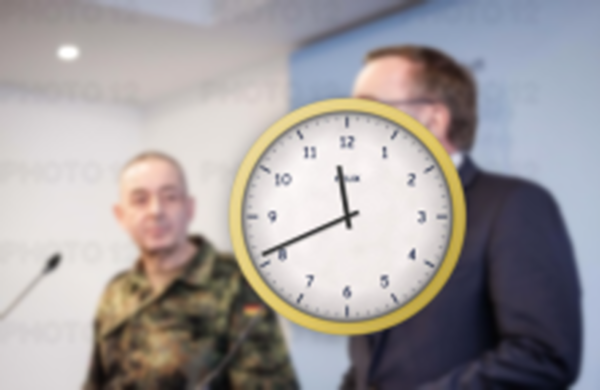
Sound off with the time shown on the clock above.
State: 11:41
